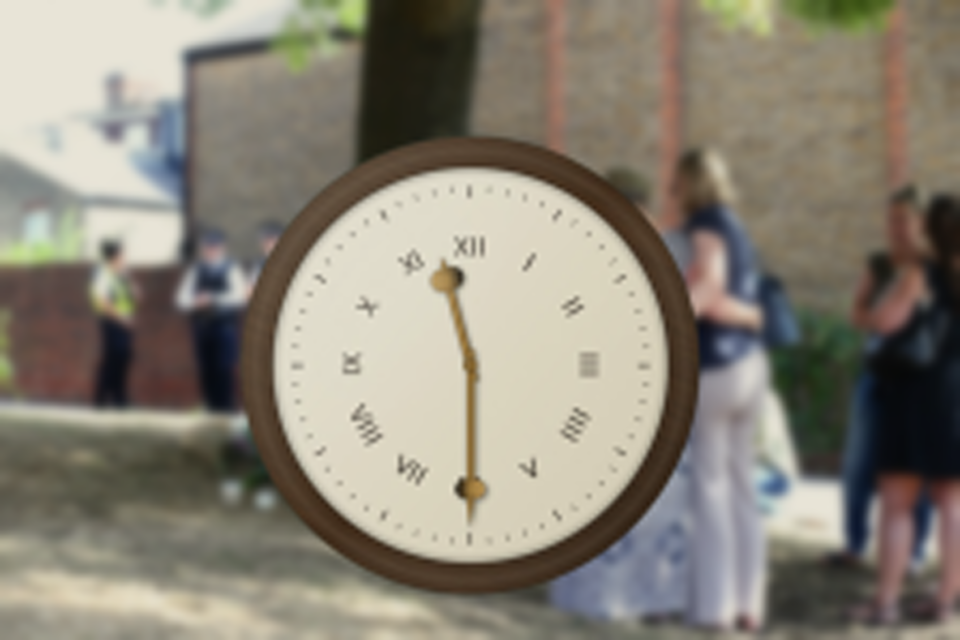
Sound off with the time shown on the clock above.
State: 11:30
